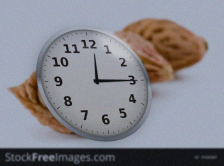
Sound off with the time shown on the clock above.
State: 12:15
